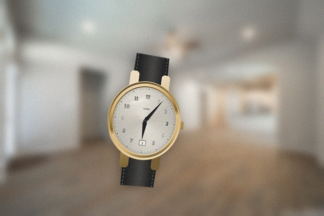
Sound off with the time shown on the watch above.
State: 6:06
